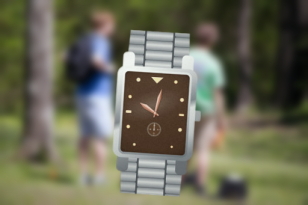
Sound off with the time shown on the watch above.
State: 10:02
